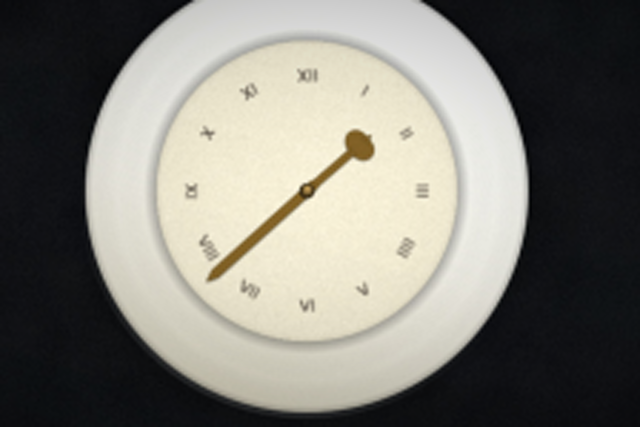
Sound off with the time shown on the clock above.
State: 1:38
